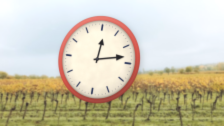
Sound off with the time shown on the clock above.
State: 12:13
